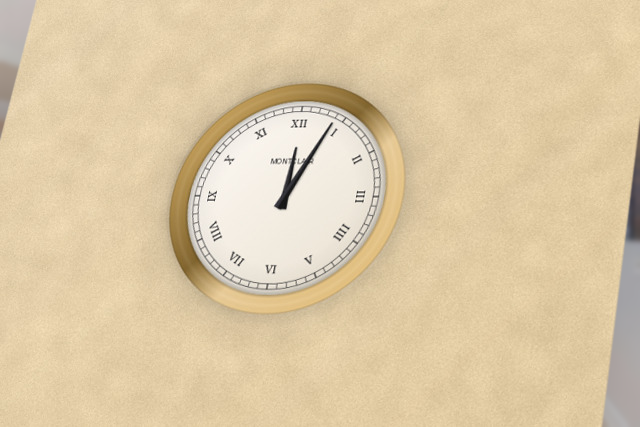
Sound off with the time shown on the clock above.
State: 12:04
